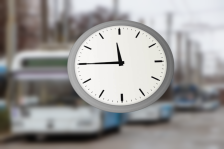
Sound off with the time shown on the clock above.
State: 11:45
